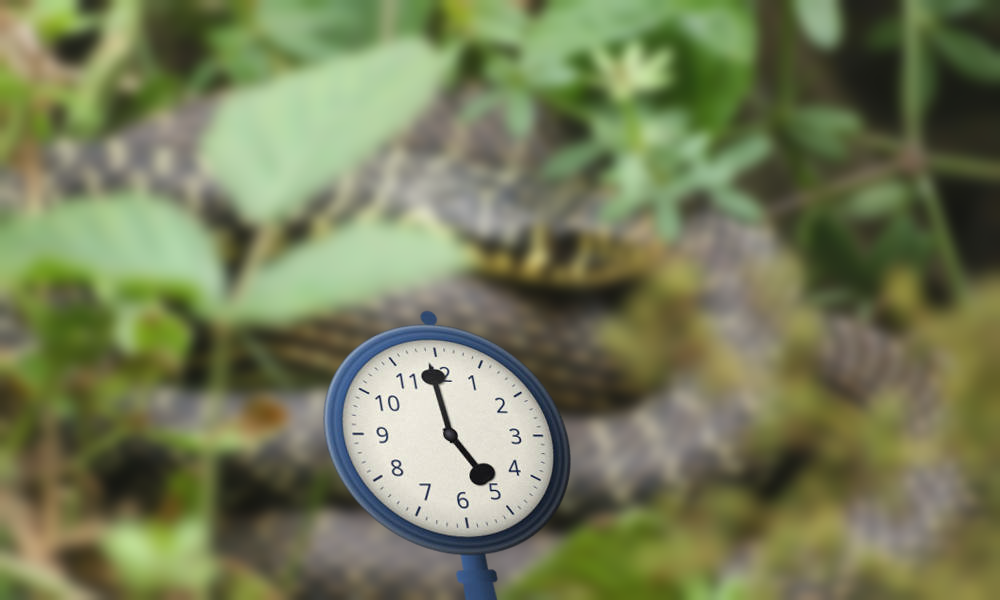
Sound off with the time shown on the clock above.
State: 4:59
